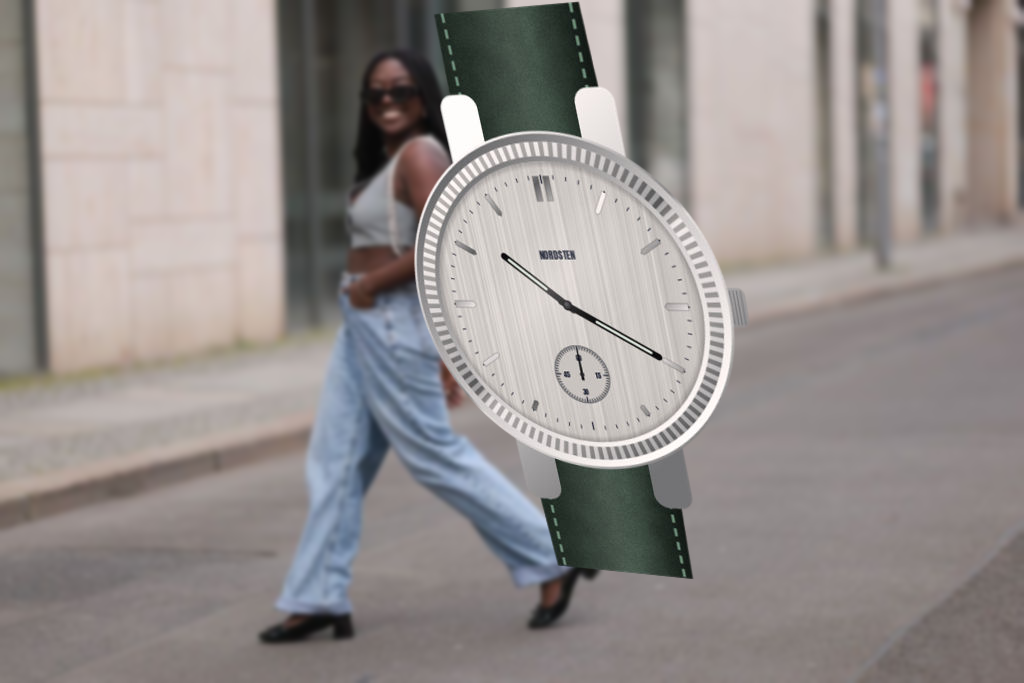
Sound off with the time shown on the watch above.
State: 10:20
